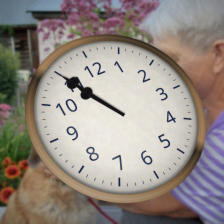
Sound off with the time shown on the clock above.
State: 10:55
